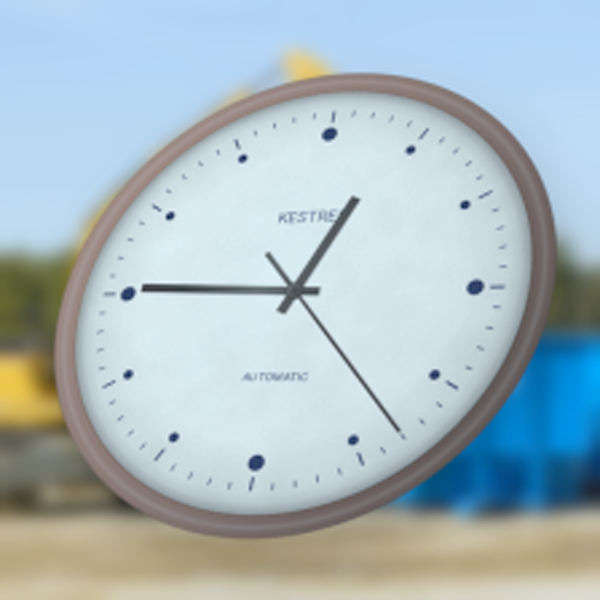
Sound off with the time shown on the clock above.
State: 12:45:23
